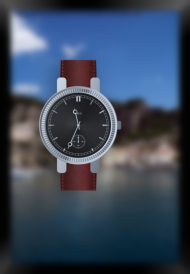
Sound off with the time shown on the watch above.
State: 11:34
